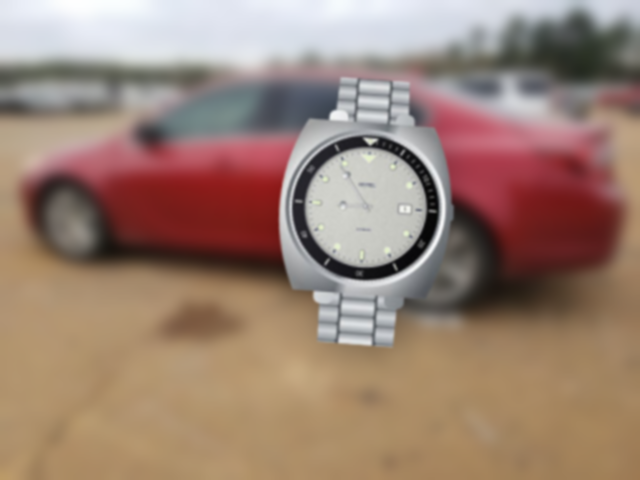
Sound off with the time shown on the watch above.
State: 8:54
